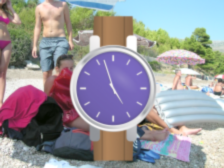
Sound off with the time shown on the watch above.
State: 4:57
